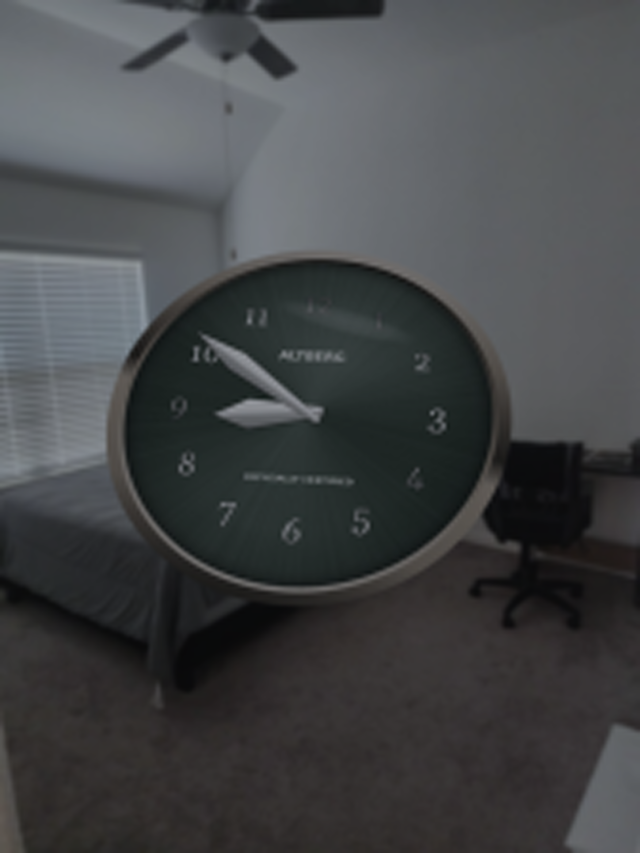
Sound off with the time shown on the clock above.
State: 8:51
